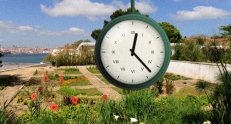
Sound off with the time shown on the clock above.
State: 12:23
